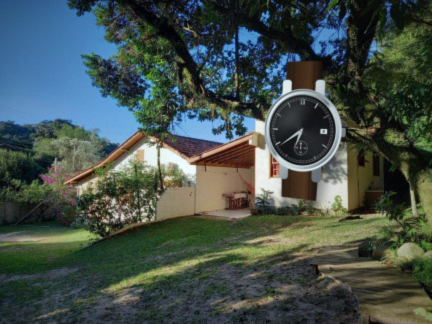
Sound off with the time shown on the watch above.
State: 6:39
